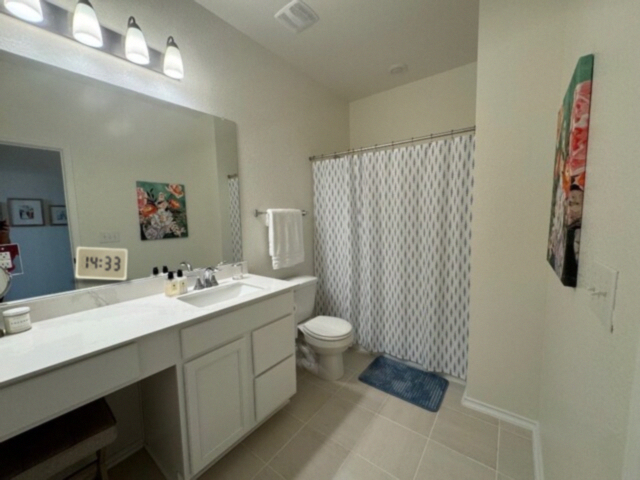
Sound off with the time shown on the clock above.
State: 14:33
